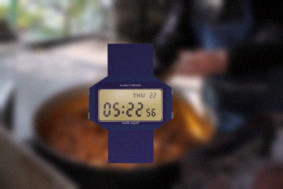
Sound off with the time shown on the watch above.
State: 5:22:56
